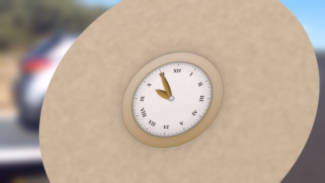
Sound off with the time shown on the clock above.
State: 9:55
